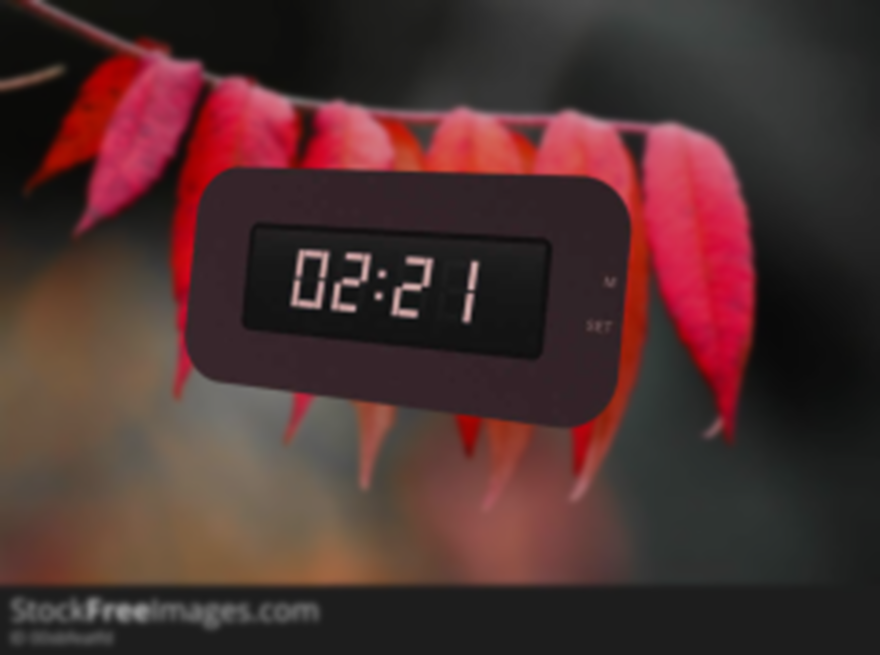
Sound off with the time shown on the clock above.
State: 2:21
